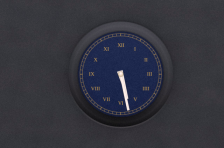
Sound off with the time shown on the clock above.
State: 5:28
